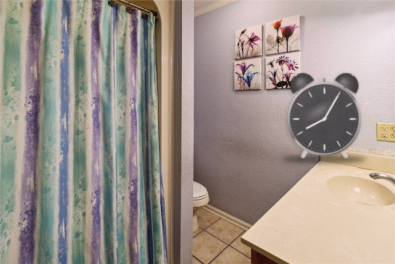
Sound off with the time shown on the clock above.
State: 8:05
